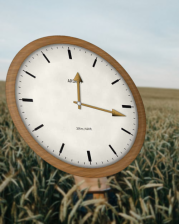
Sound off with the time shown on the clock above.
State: 12:17
